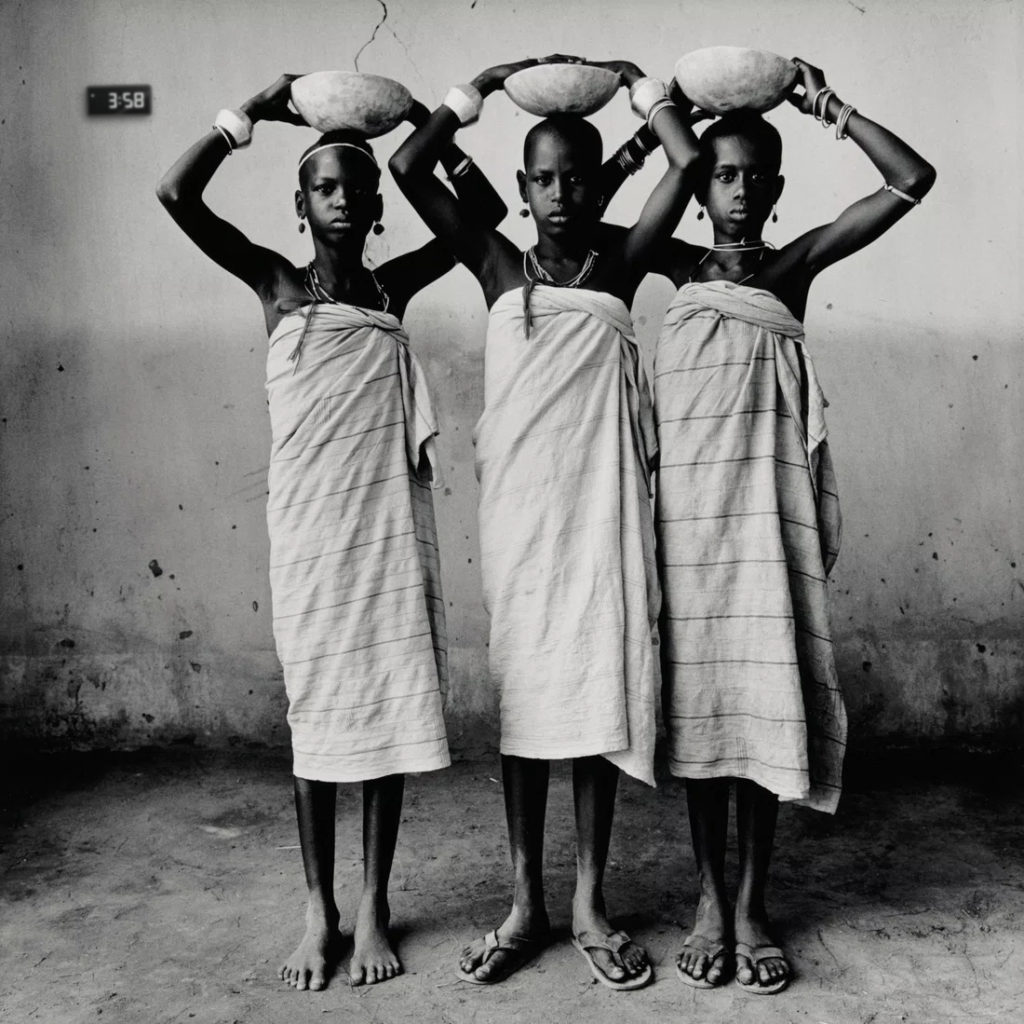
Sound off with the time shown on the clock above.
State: 3:58
